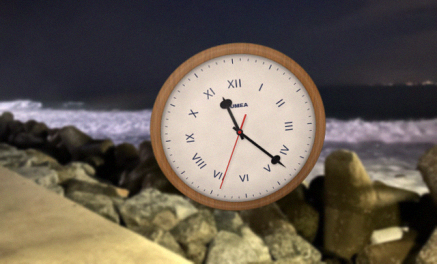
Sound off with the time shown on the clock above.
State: 11:22:34
